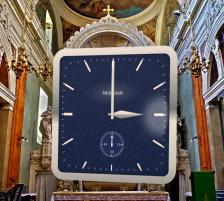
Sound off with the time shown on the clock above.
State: 3:00
